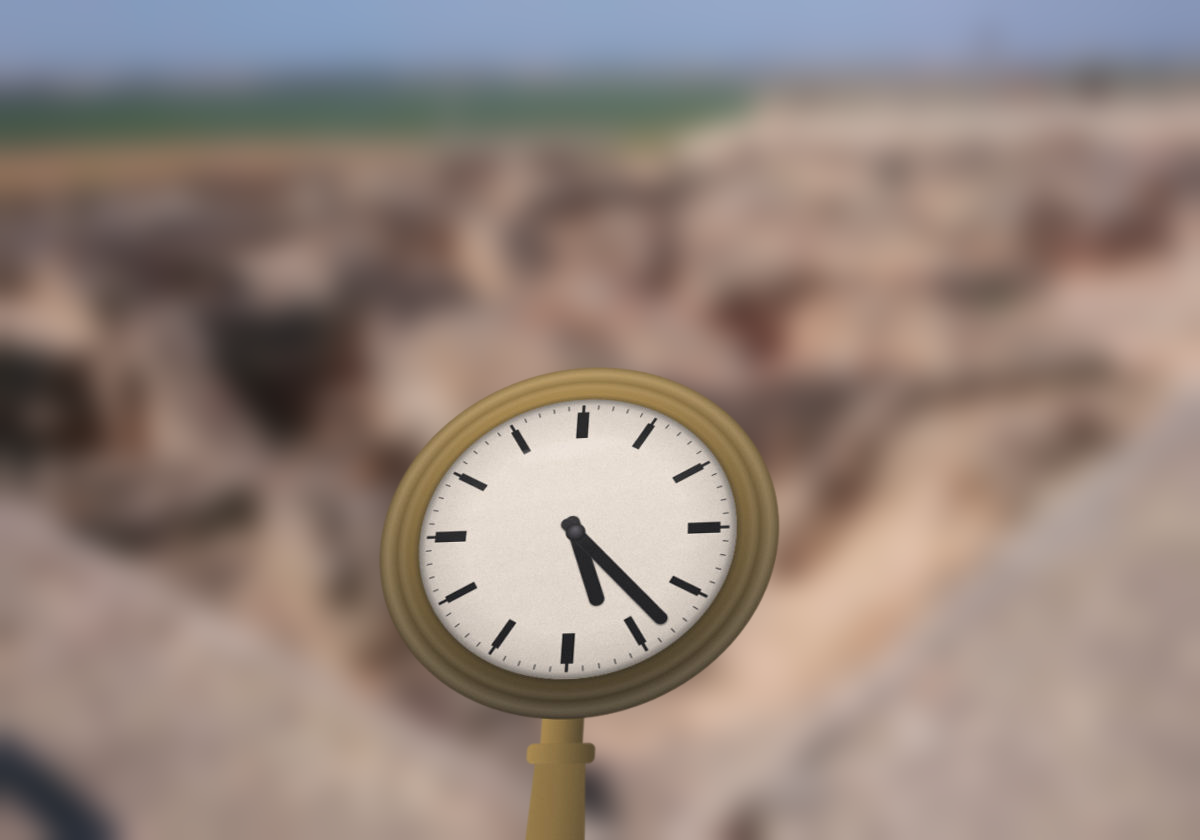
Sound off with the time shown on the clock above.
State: 5:23
